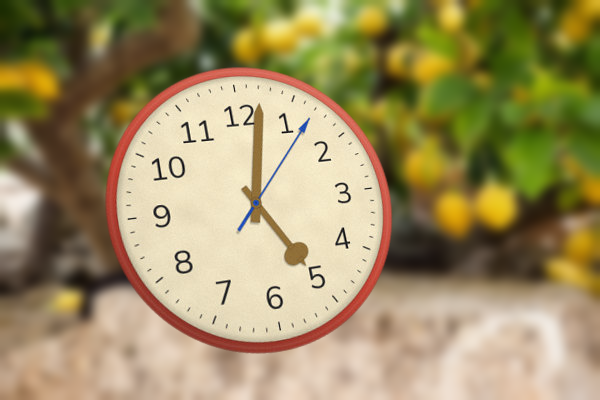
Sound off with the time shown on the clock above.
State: 5:02:07
